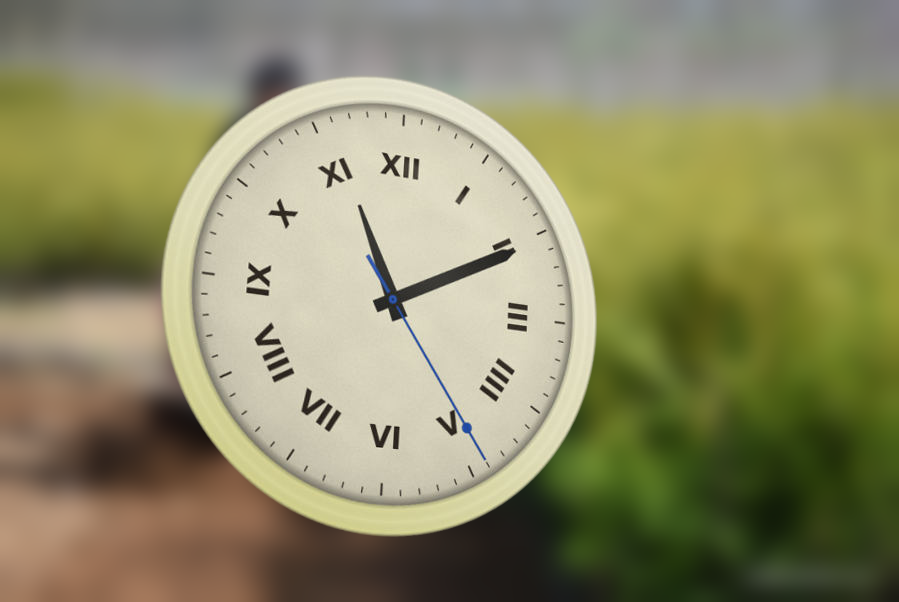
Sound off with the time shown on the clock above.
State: 11:10:24
